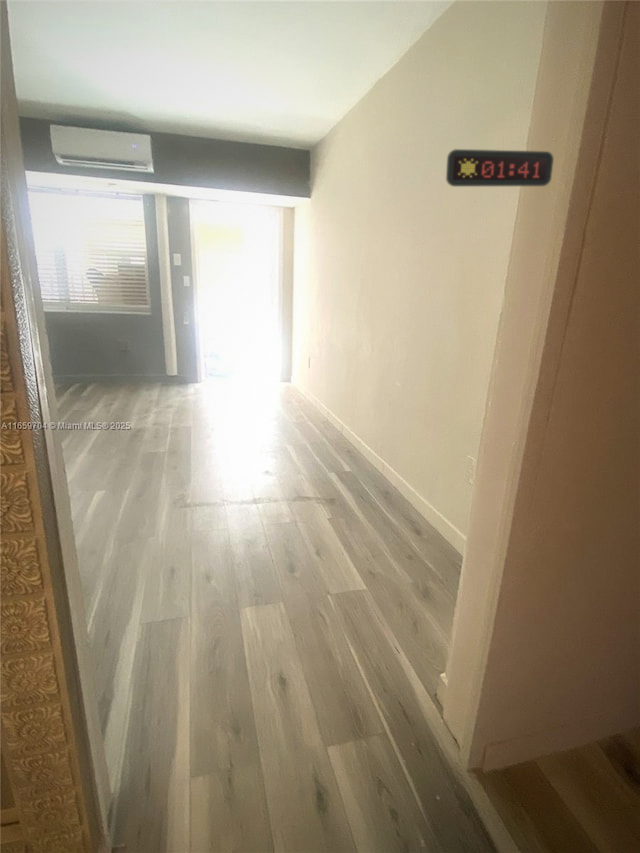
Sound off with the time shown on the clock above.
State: 1:41
